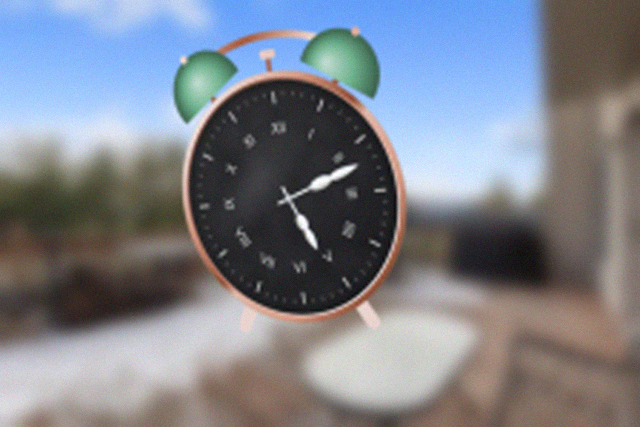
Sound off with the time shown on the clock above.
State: 5:12
